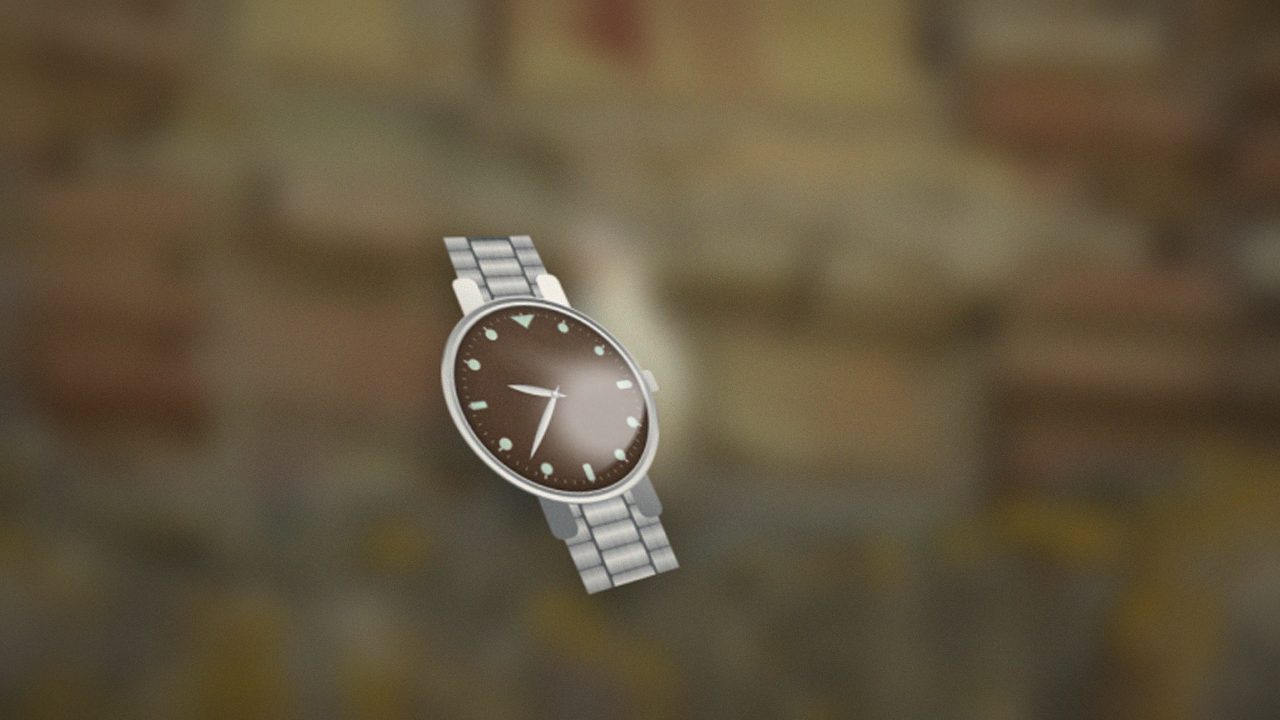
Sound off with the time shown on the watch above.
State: 9:37
